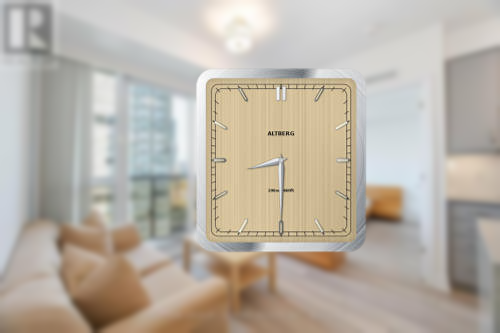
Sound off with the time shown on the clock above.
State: 8:30
